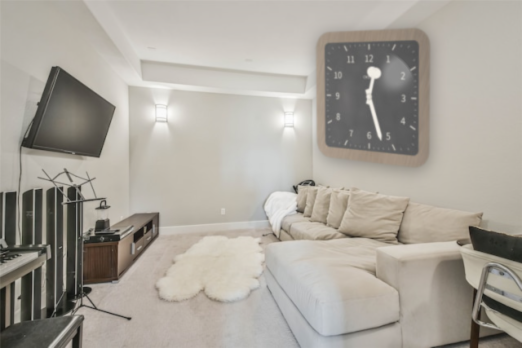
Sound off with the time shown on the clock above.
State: 12:27
